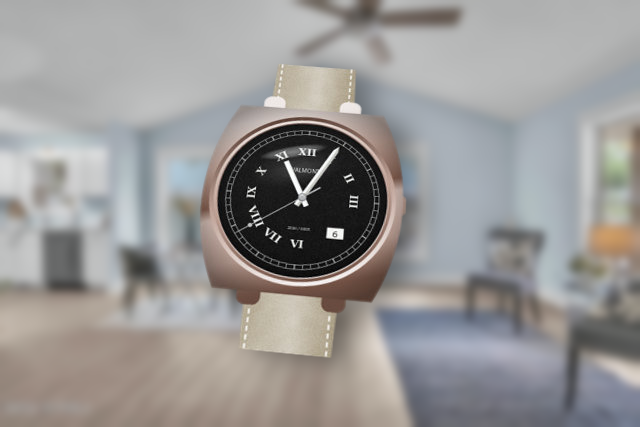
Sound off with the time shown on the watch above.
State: 11:04:39
